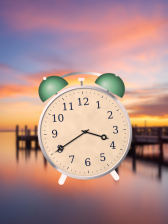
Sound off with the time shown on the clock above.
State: 3:40
